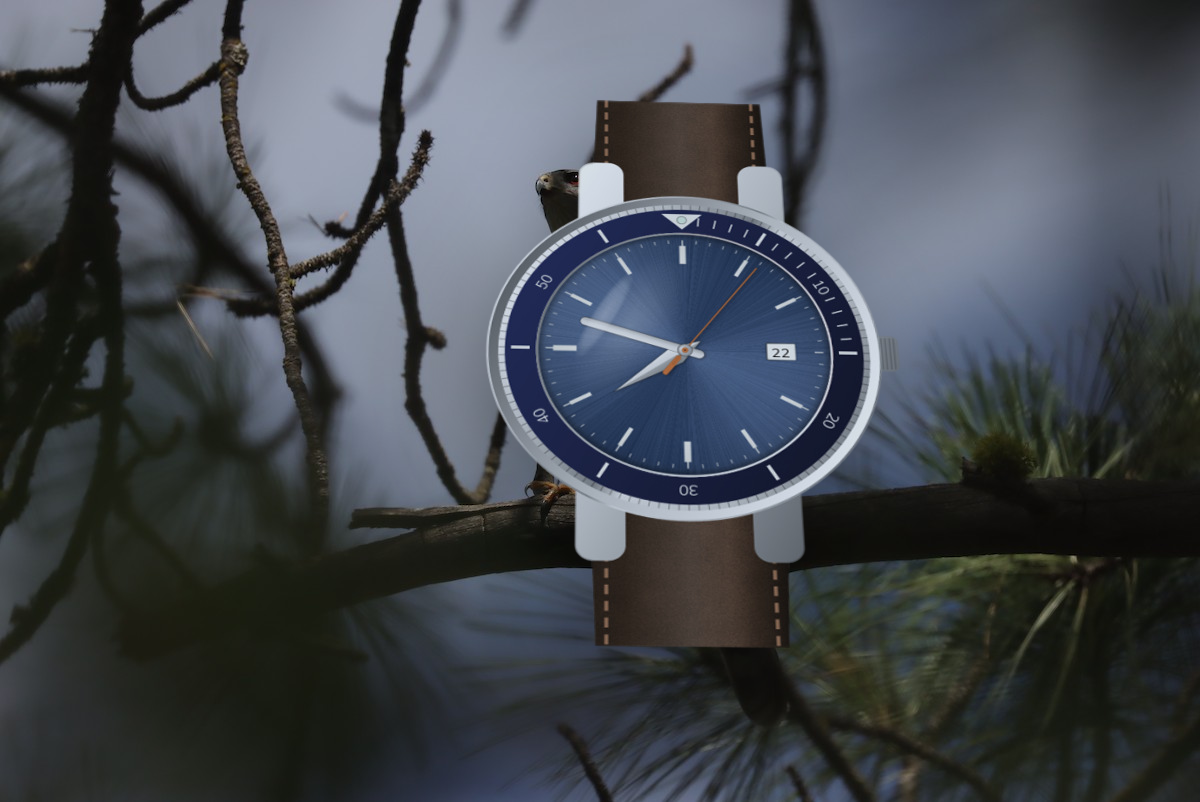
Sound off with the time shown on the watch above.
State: 7:48:06
